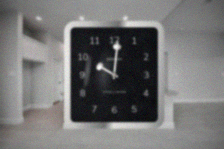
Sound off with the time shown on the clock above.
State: 10:01
